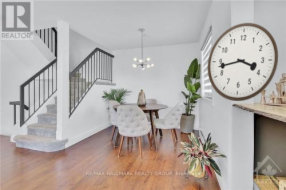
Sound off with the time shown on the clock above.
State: 3:43
